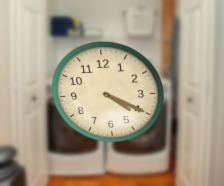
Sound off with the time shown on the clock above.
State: 4:20
